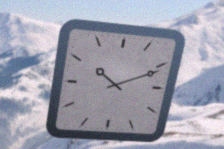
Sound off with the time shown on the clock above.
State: 10:11
